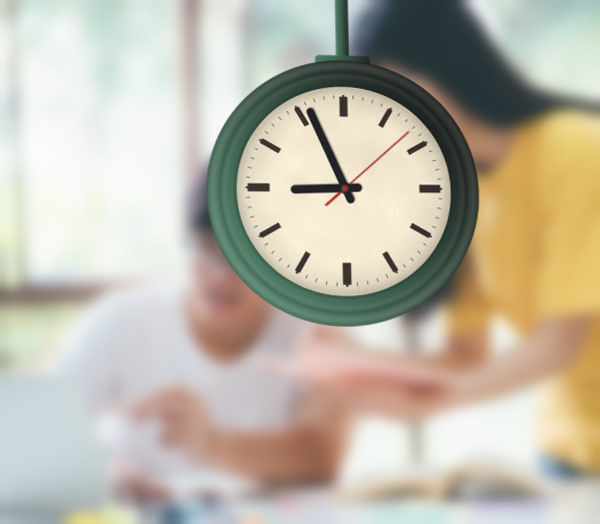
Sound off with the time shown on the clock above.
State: 8:56:08
